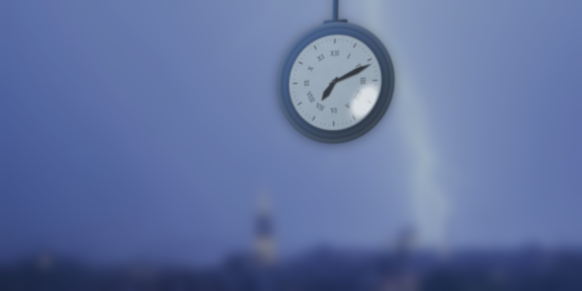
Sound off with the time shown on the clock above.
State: 7:11
